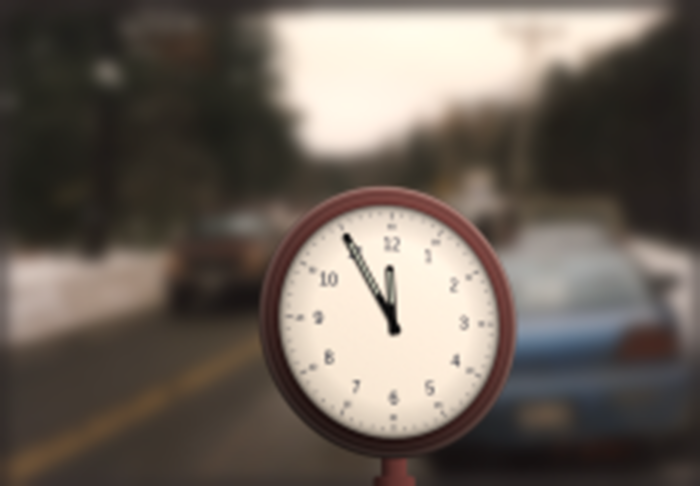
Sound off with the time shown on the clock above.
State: 11:55
